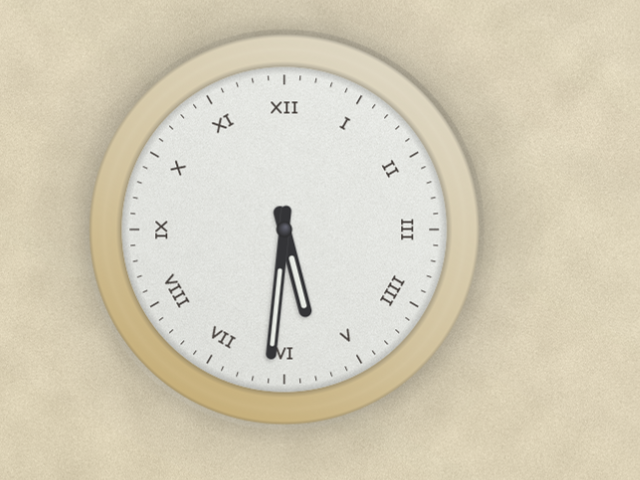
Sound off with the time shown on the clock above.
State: 5:31
